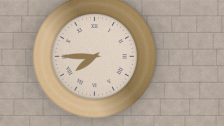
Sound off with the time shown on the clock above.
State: 7:45
